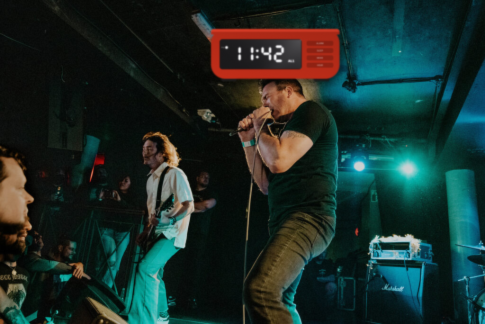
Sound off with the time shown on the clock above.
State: 11:42
